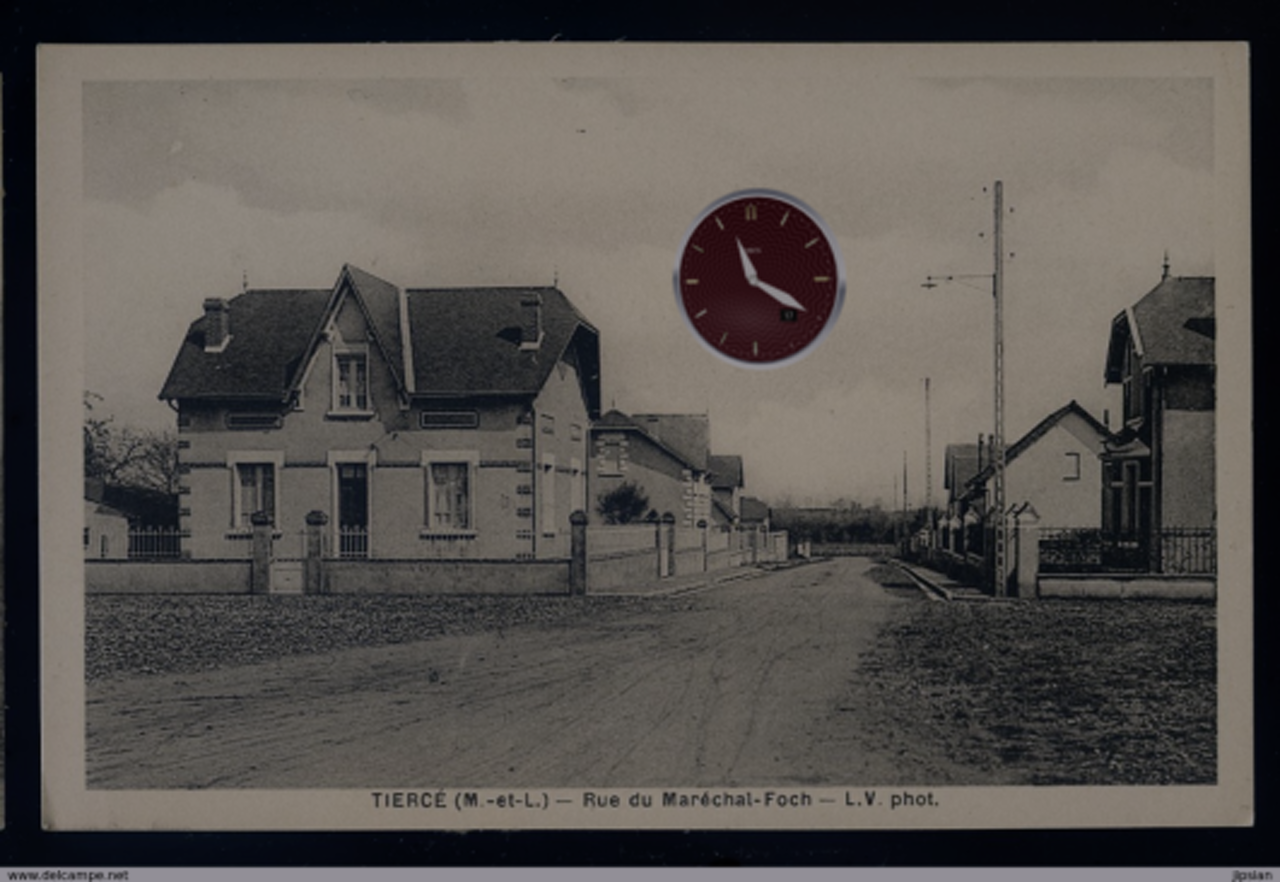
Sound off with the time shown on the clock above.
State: 11:20
